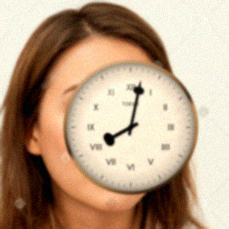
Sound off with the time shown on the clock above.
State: 8:02
